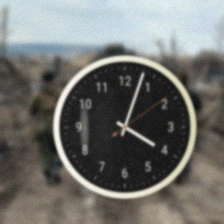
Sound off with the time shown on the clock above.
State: 4:03:09
